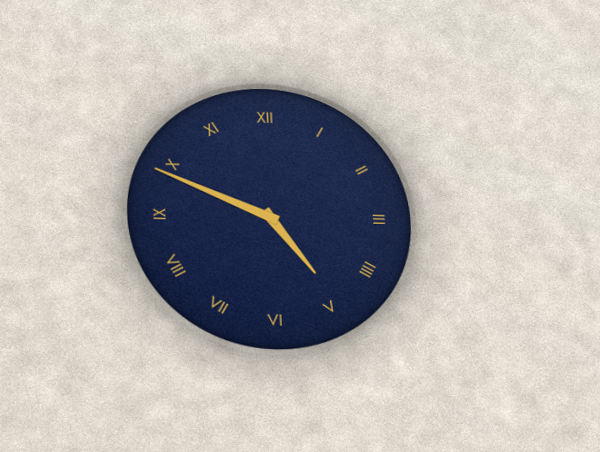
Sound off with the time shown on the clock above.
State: 4:49
